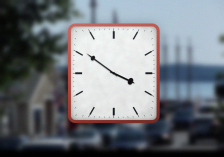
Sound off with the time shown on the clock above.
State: 3:51
